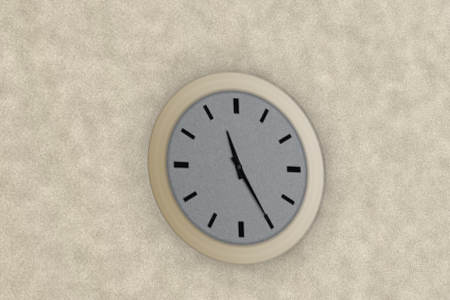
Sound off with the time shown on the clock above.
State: 11:25
